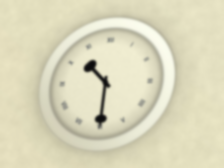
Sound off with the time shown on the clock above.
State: 10:30
